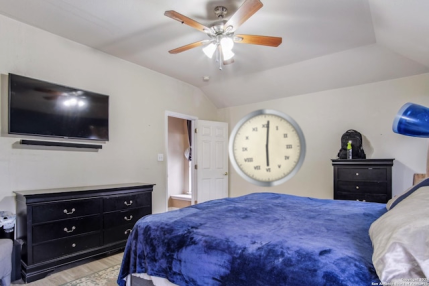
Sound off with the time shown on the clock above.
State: 6:01
